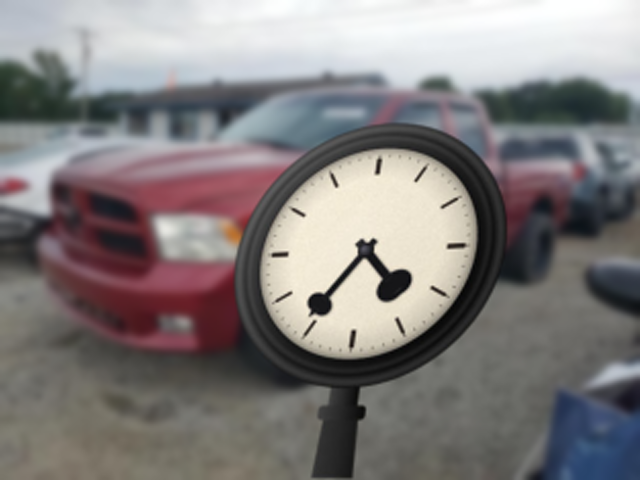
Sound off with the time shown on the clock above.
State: 4:36
